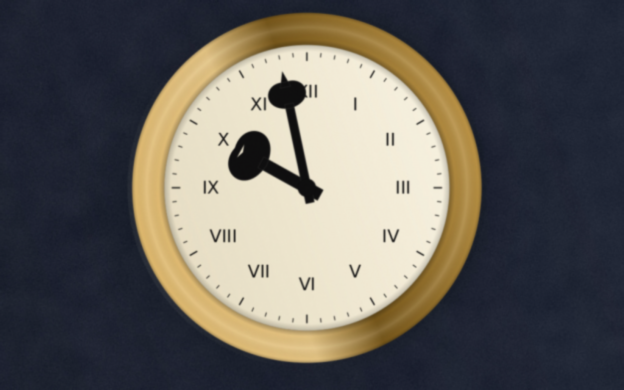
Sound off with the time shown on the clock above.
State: 9:58
